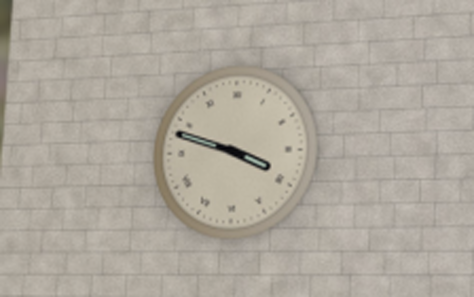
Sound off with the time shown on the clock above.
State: 3:48
